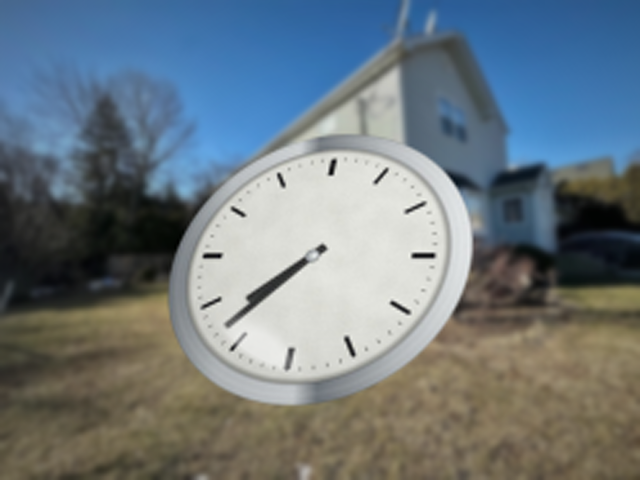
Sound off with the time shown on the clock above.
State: 7:37
